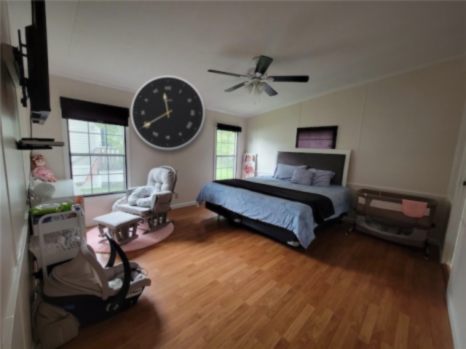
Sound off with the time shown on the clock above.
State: 11:40
